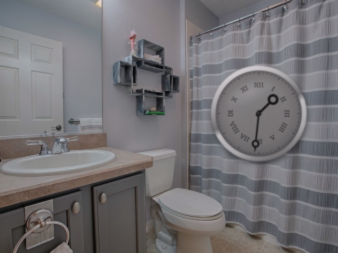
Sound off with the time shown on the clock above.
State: 1:31
